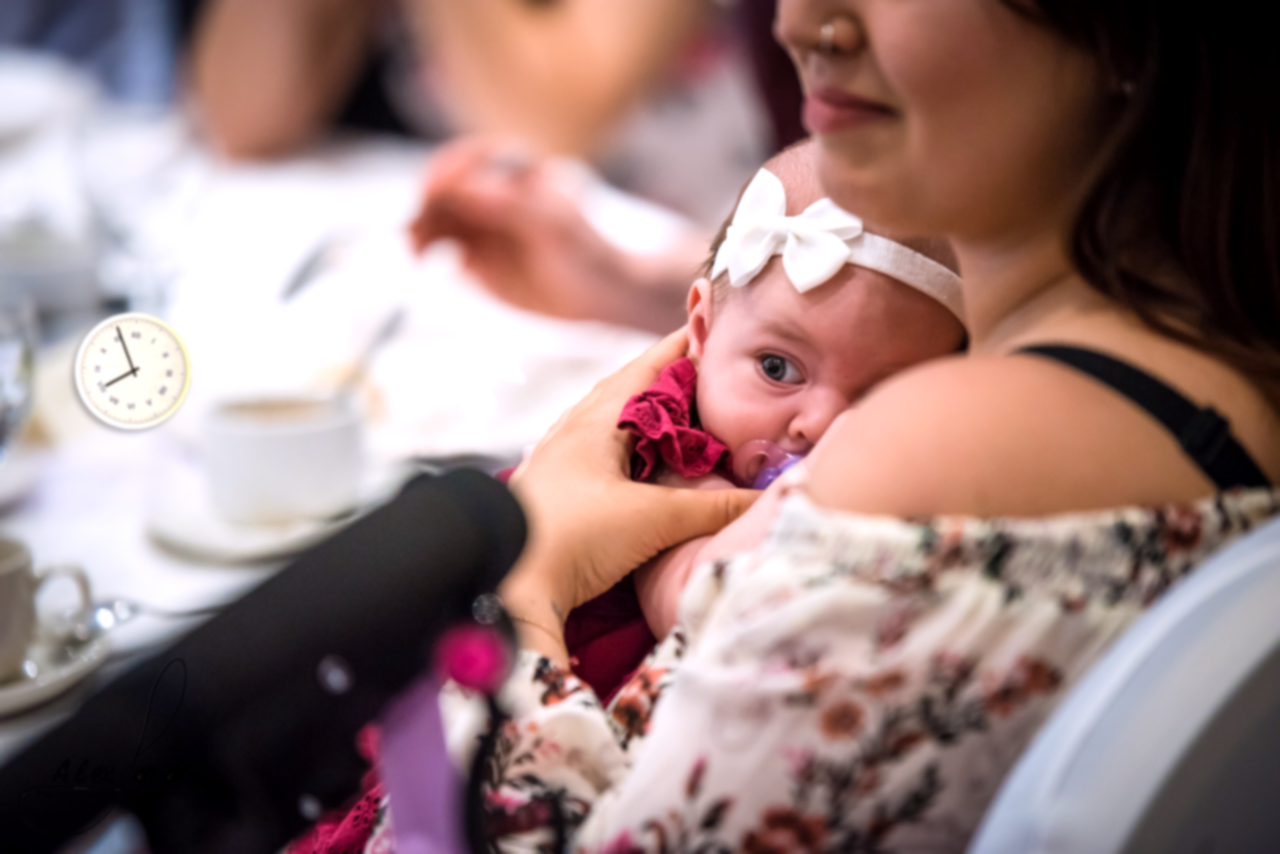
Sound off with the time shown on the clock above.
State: 7:56
